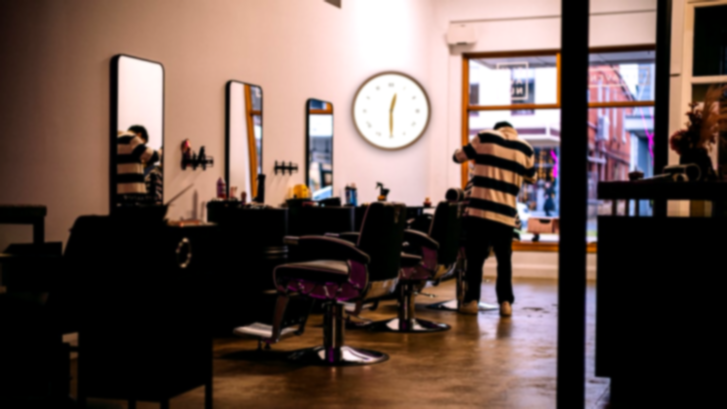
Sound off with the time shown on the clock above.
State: 12:30
